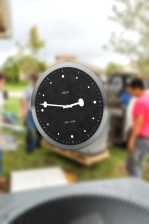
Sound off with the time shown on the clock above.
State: 2:47
